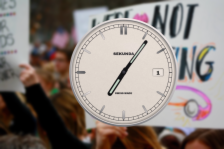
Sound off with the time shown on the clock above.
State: 7:06
